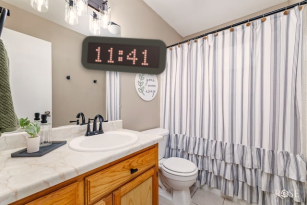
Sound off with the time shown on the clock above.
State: 11:41
